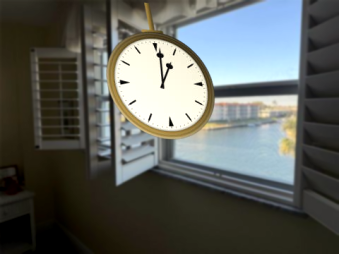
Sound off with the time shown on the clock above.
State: 1:01
